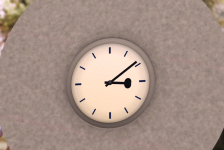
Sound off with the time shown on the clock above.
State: 3:09
